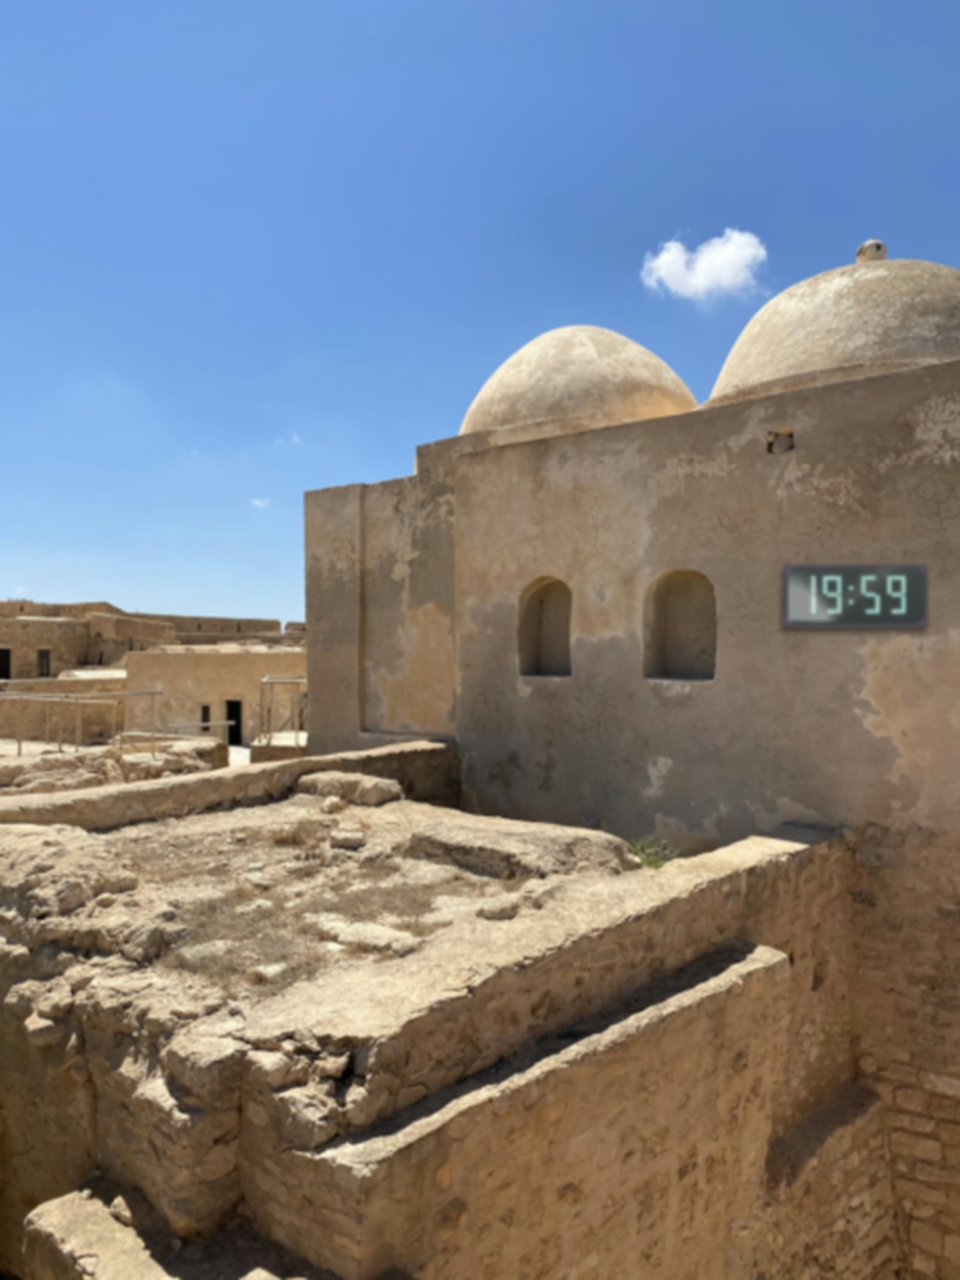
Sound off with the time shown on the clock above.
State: 19:59
